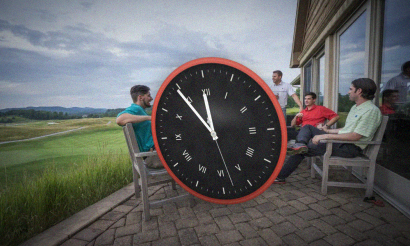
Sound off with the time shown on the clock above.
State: 11:54:28
